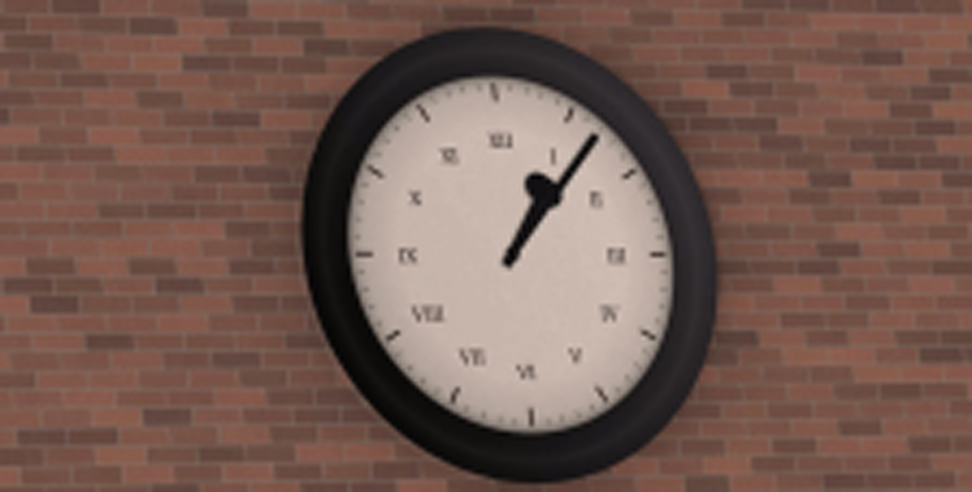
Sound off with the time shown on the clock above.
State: 1:07
